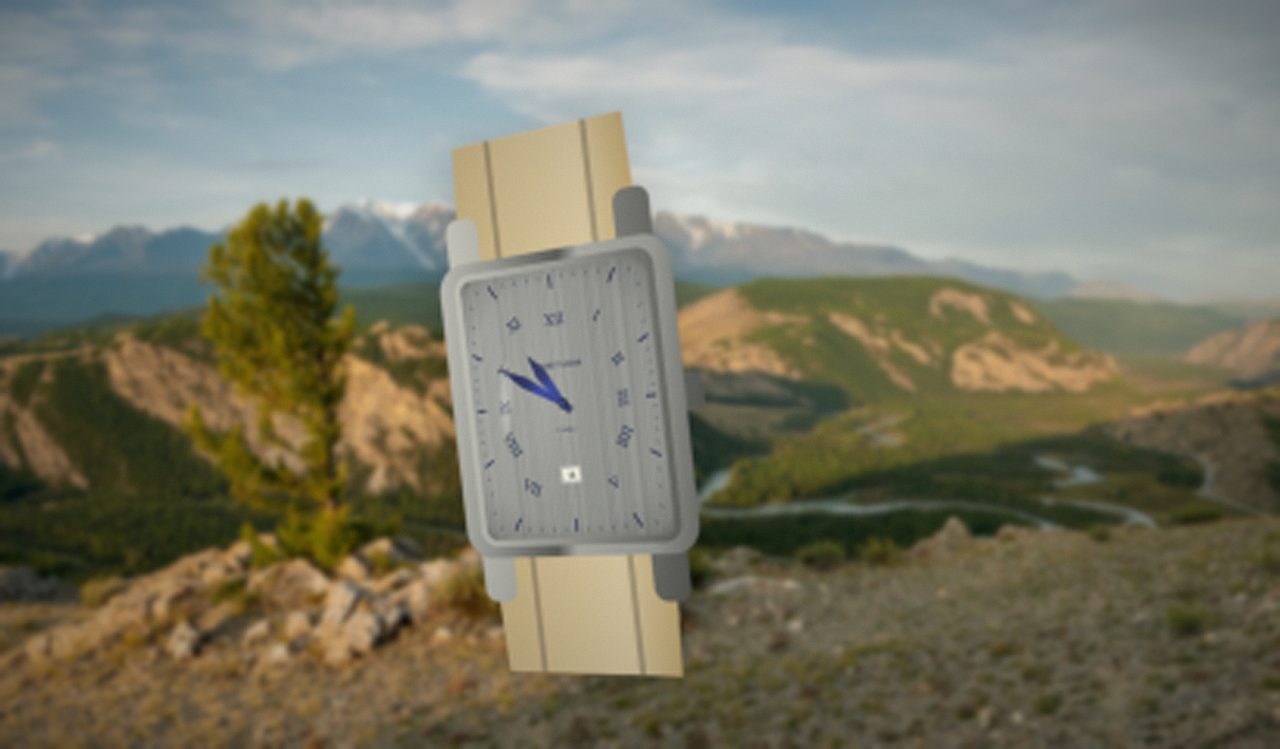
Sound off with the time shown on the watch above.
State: 10:50
